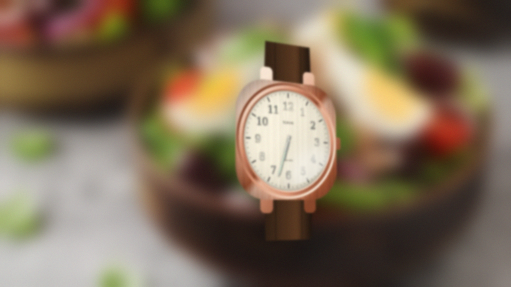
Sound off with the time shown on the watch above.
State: 6:33
